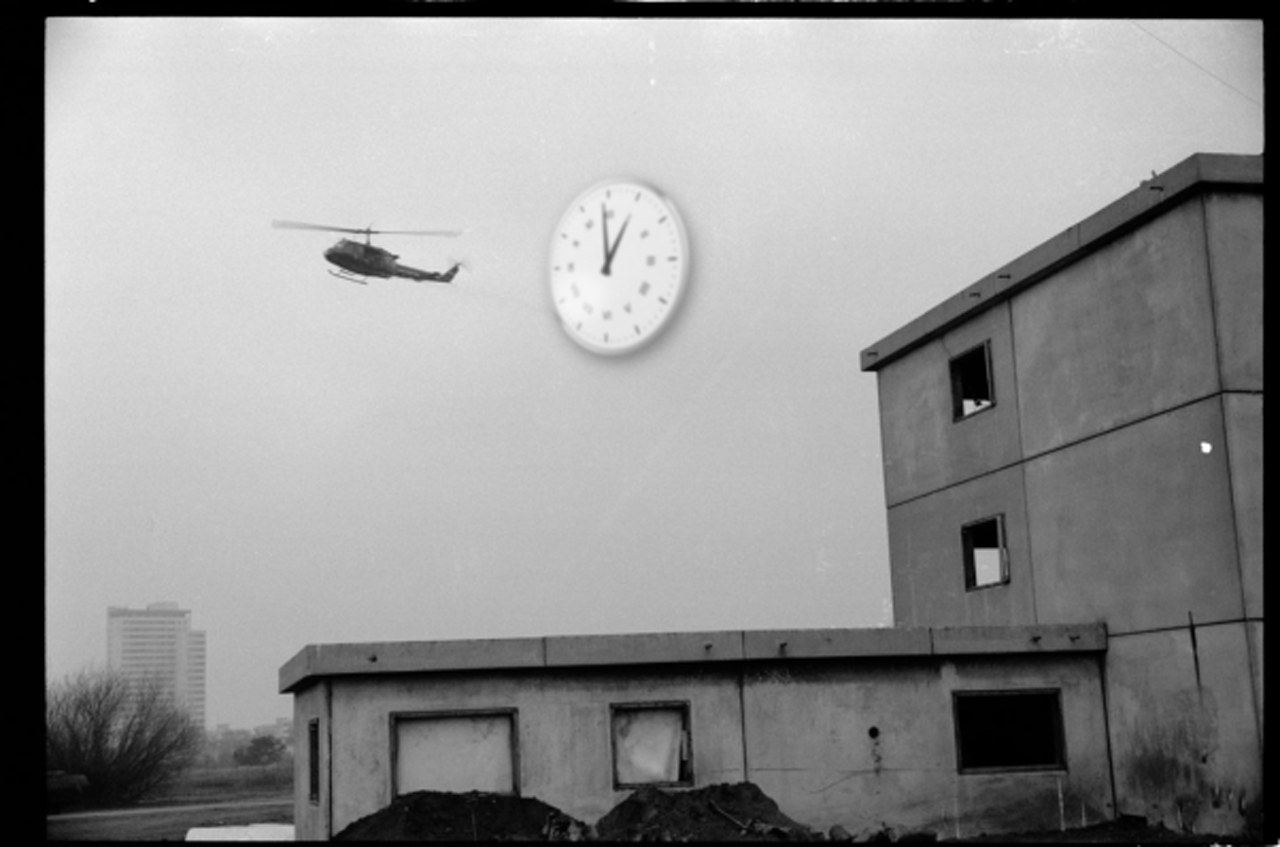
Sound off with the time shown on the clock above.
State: 12:59
